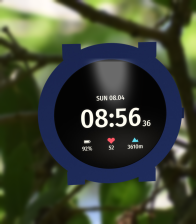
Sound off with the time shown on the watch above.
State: 8:56:36
